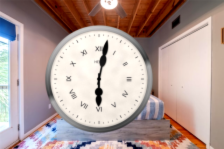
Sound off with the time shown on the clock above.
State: 6:02
